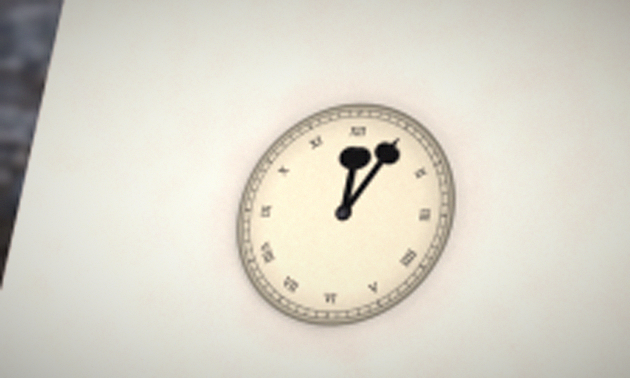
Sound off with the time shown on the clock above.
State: 12:05
